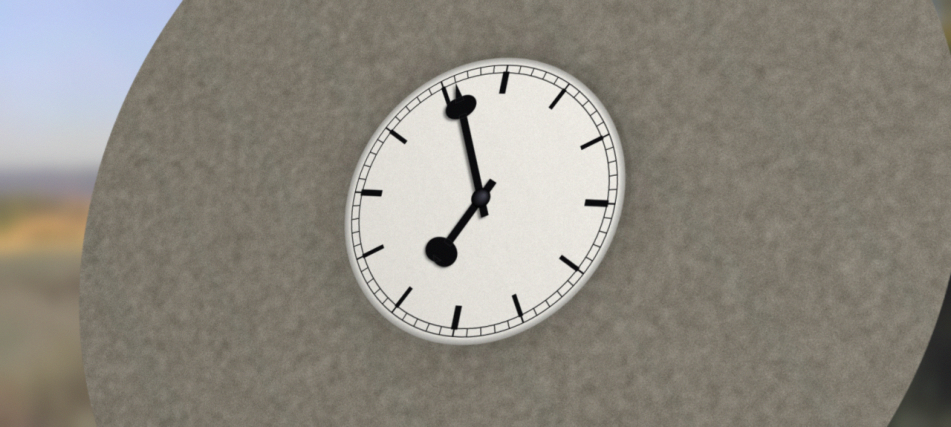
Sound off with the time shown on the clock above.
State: 6:56
